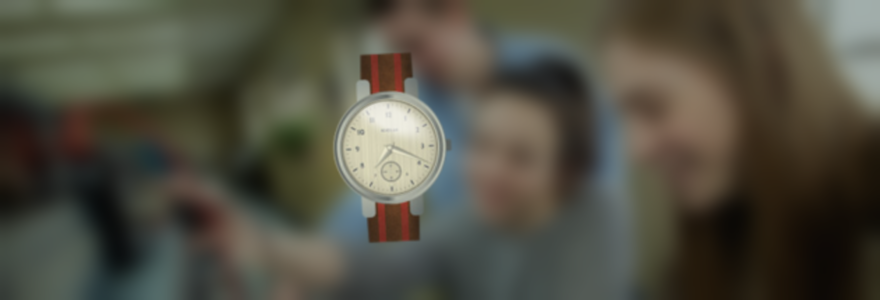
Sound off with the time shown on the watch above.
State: 7:19
